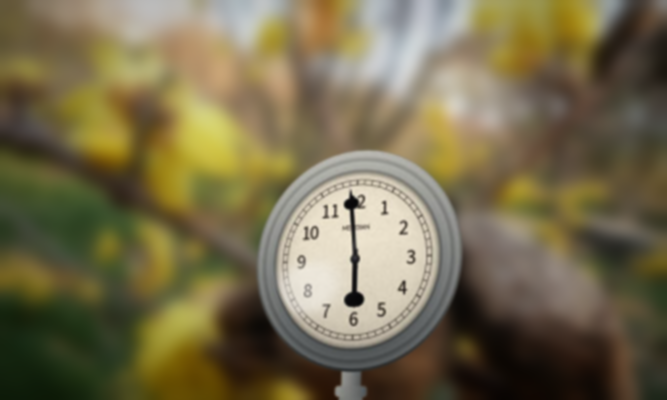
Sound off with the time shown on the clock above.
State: 5:59
